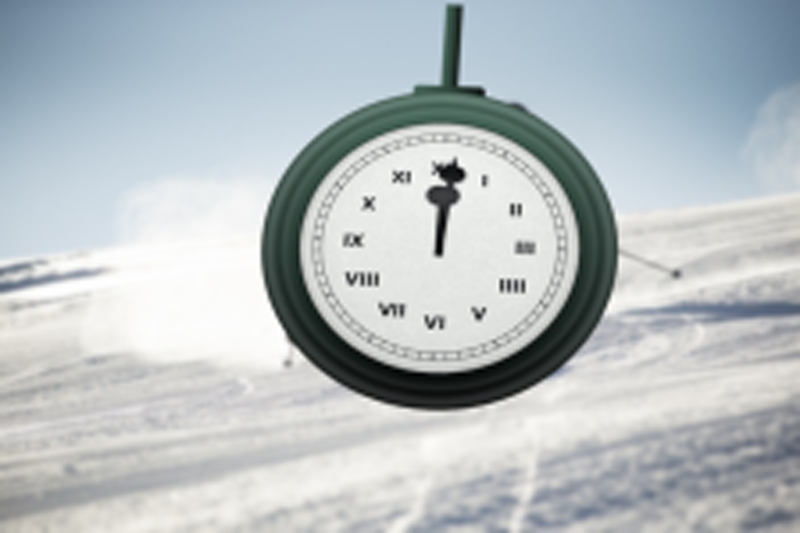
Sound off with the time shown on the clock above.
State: 12:01
